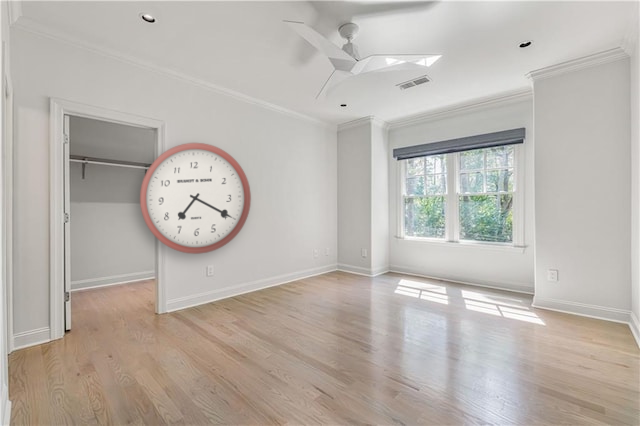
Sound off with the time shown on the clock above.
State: 7:20
